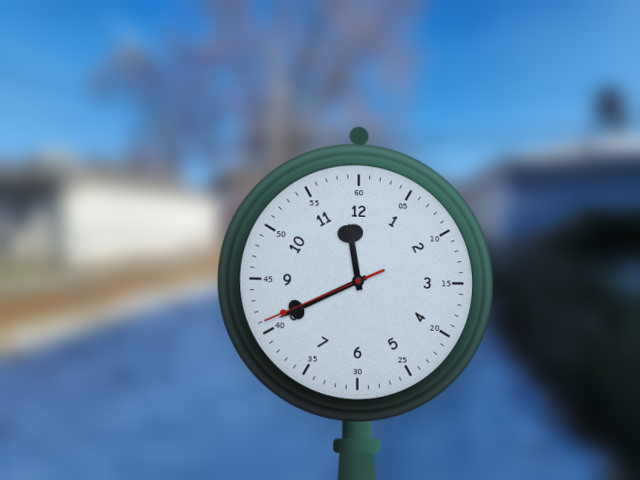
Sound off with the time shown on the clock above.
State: 11:40:41
